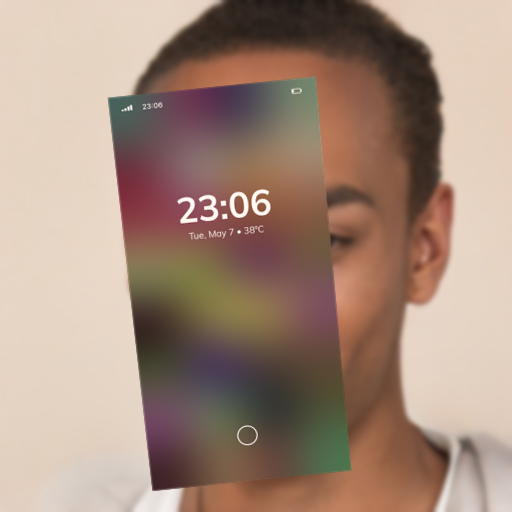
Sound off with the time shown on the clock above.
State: 23:06
